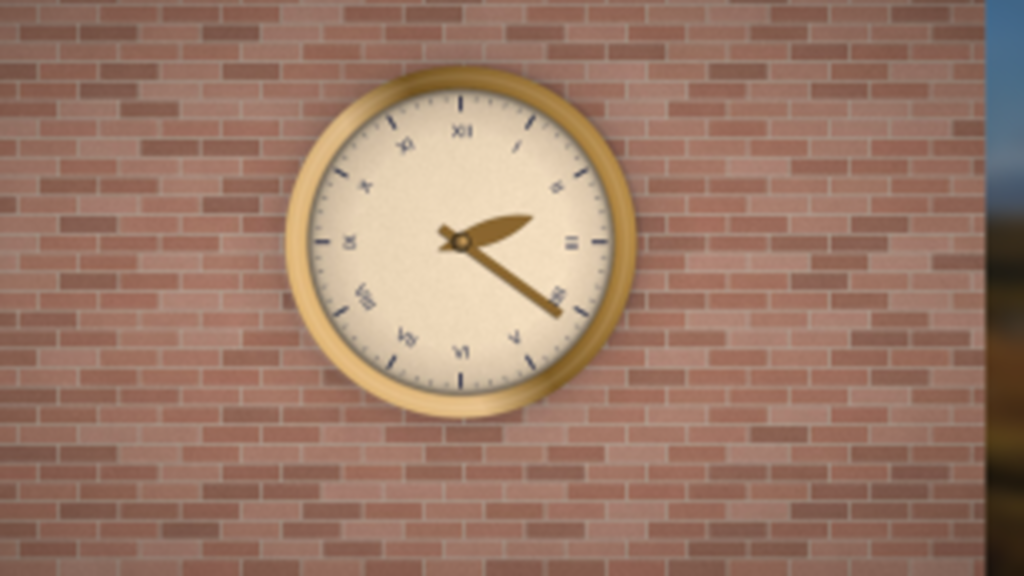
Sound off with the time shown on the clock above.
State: 2:21
